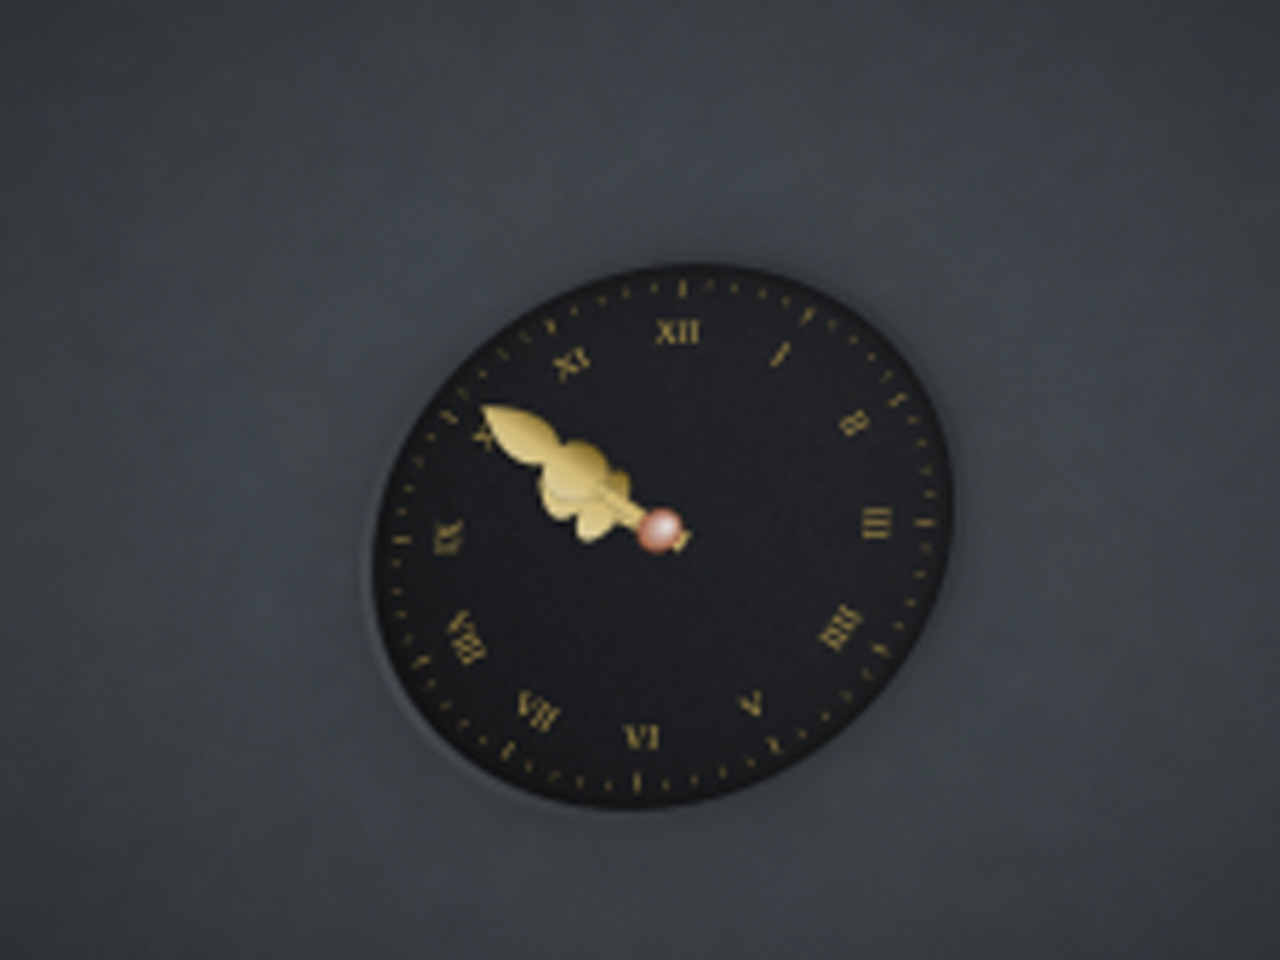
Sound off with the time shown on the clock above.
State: 9:51
